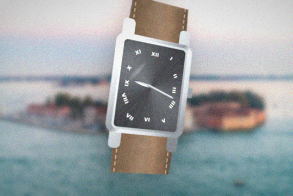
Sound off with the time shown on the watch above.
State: 9:18
